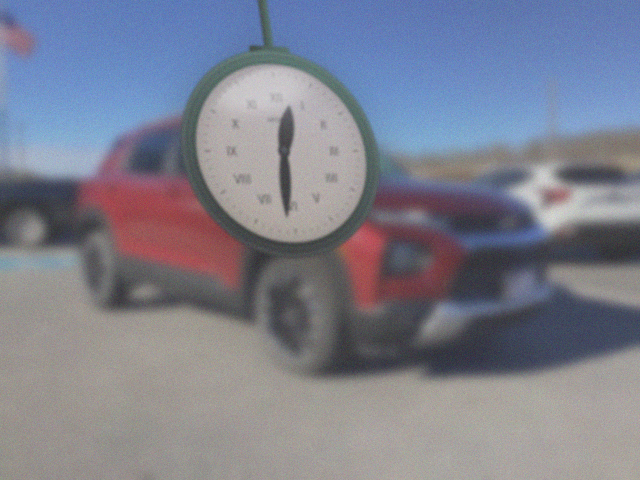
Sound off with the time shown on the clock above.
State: 12:31
